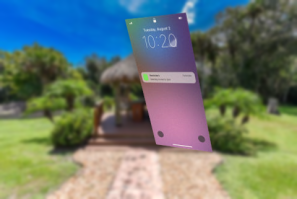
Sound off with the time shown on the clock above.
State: 10:20
